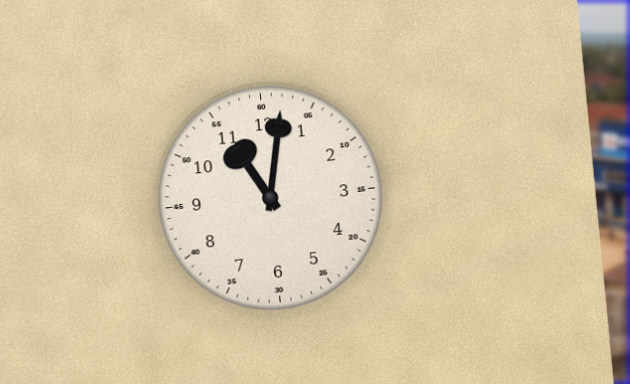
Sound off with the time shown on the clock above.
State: 11:02
